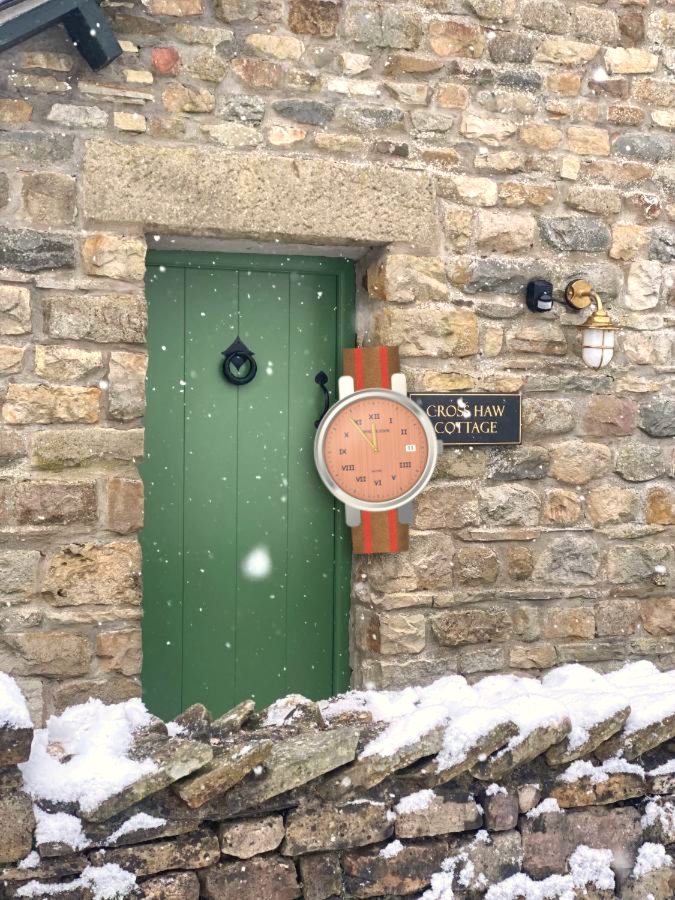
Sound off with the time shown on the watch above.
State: 11:54
